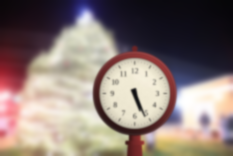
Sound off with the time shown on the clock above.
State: 5:26
